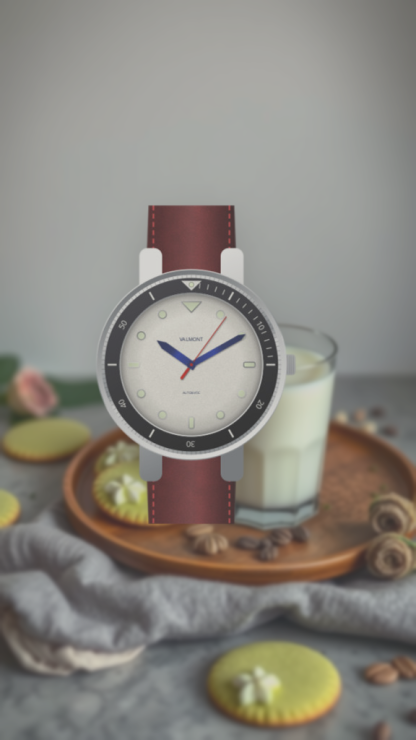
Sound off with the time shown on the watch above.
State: 10:10:06
